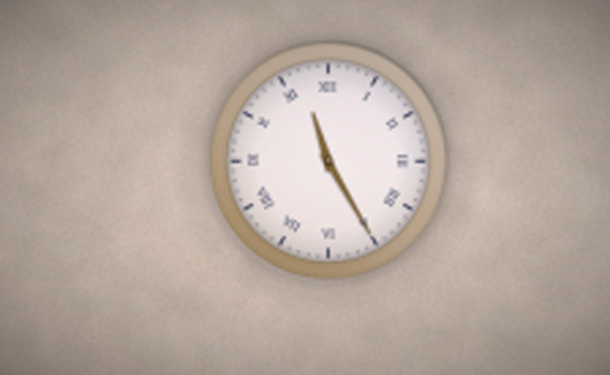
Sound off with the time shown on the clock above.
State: 11:25
